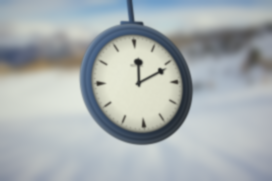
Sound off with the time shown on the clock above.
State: 12:11
